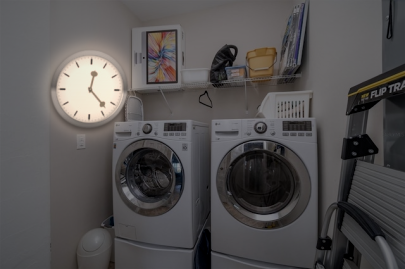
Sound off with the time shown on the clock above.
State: 12:23
